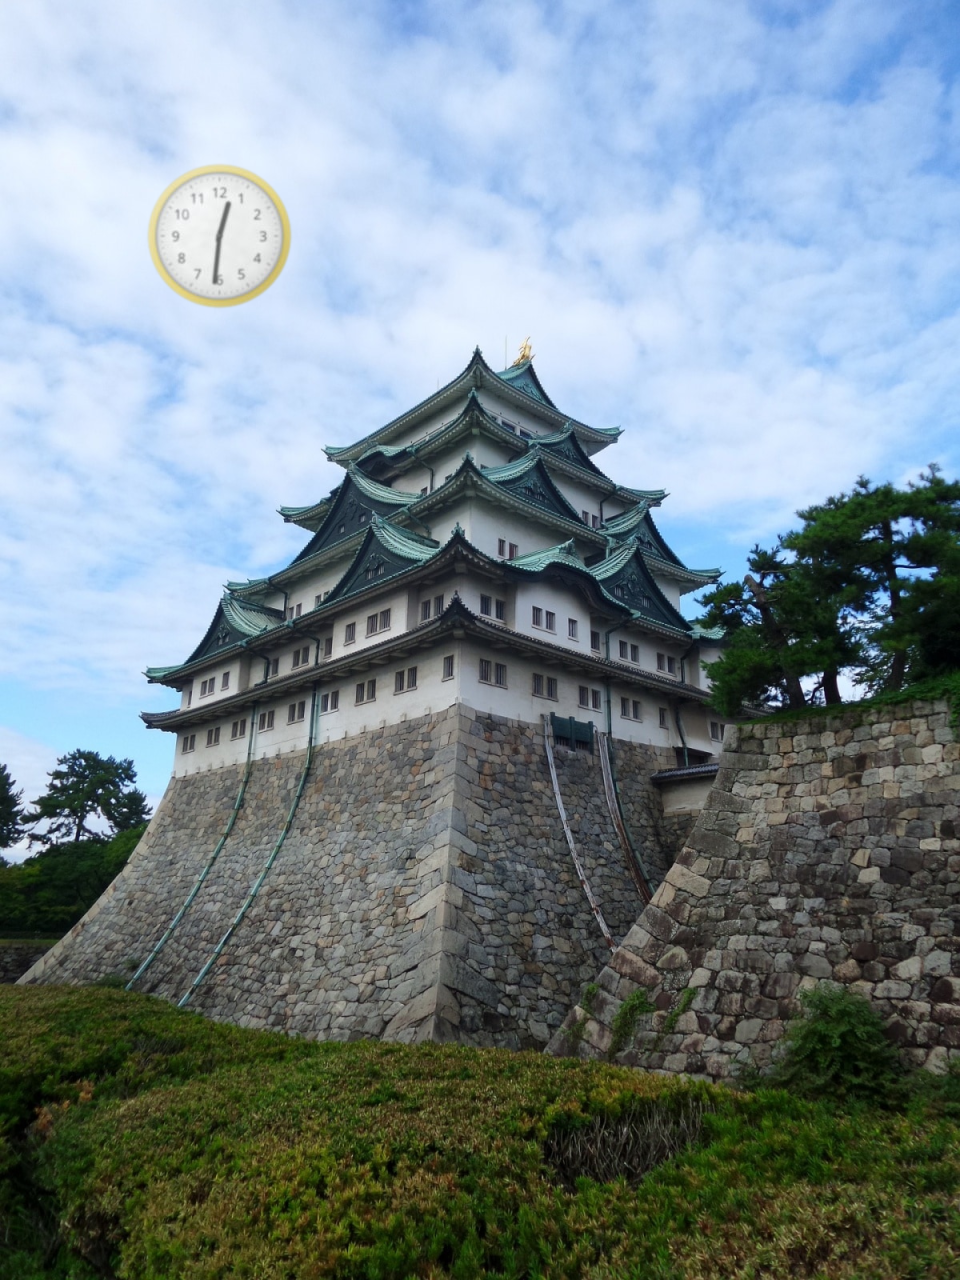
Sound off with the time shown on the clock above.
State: 12:31
